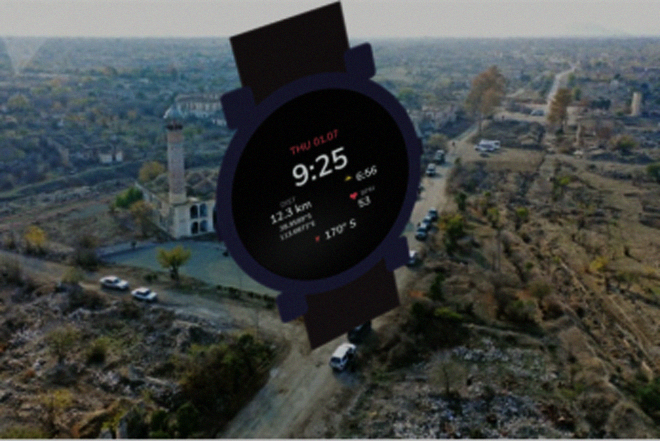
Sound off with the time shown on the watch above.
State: 9:25
